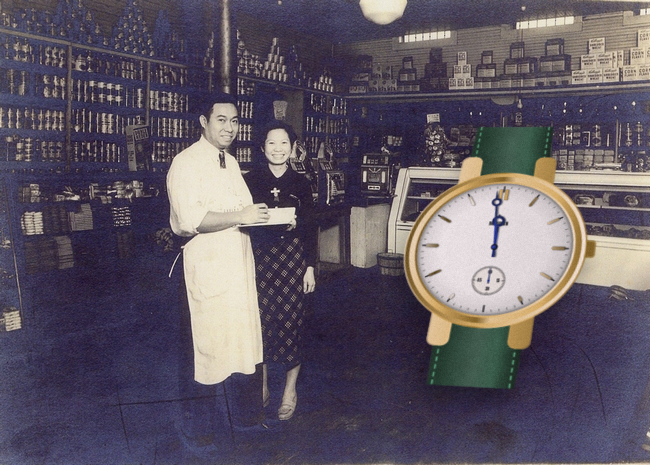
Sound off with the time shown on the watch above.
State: 11:59
